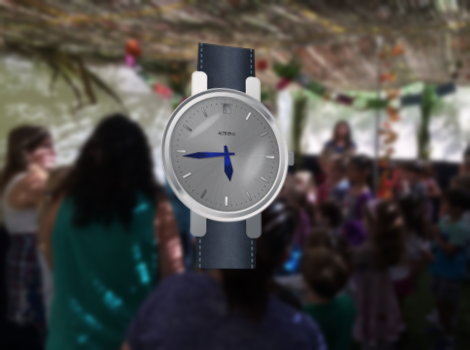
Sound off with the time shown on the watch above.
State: 5:44
